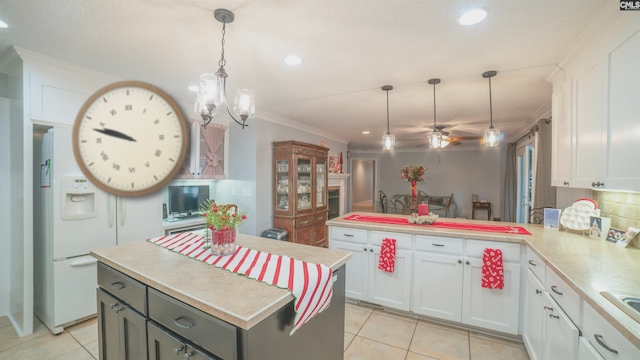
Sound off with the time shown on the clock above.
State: 9:48
